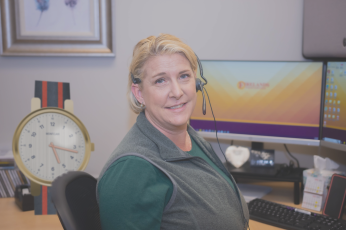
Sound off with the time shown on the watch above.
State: 5:17
